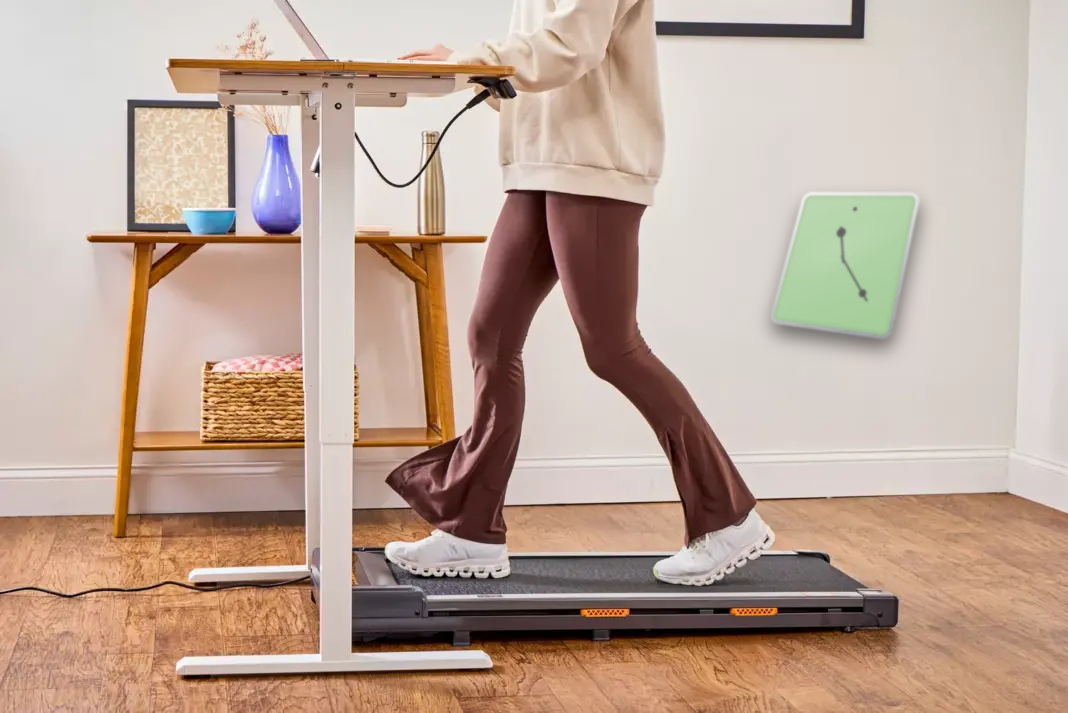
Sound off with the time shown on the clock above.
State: 11:23
